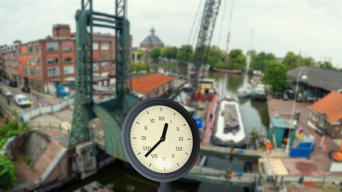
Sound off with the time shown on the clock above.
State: 12:38
